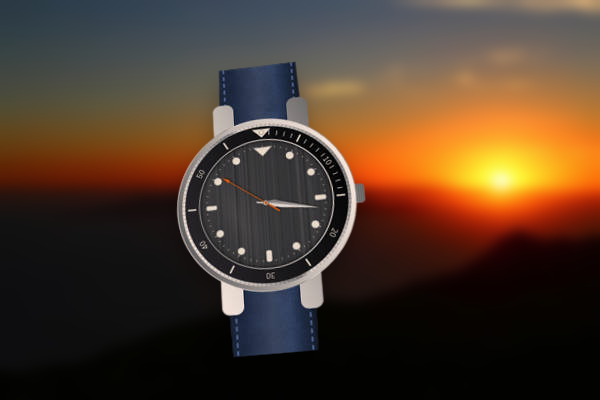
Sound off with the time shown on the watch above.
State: 3:16:51
